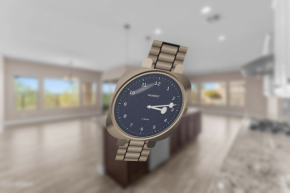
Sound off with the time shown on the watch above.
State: 3:13
